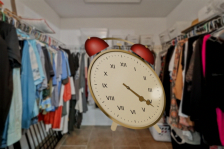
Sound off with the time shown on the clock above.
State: 4:21
